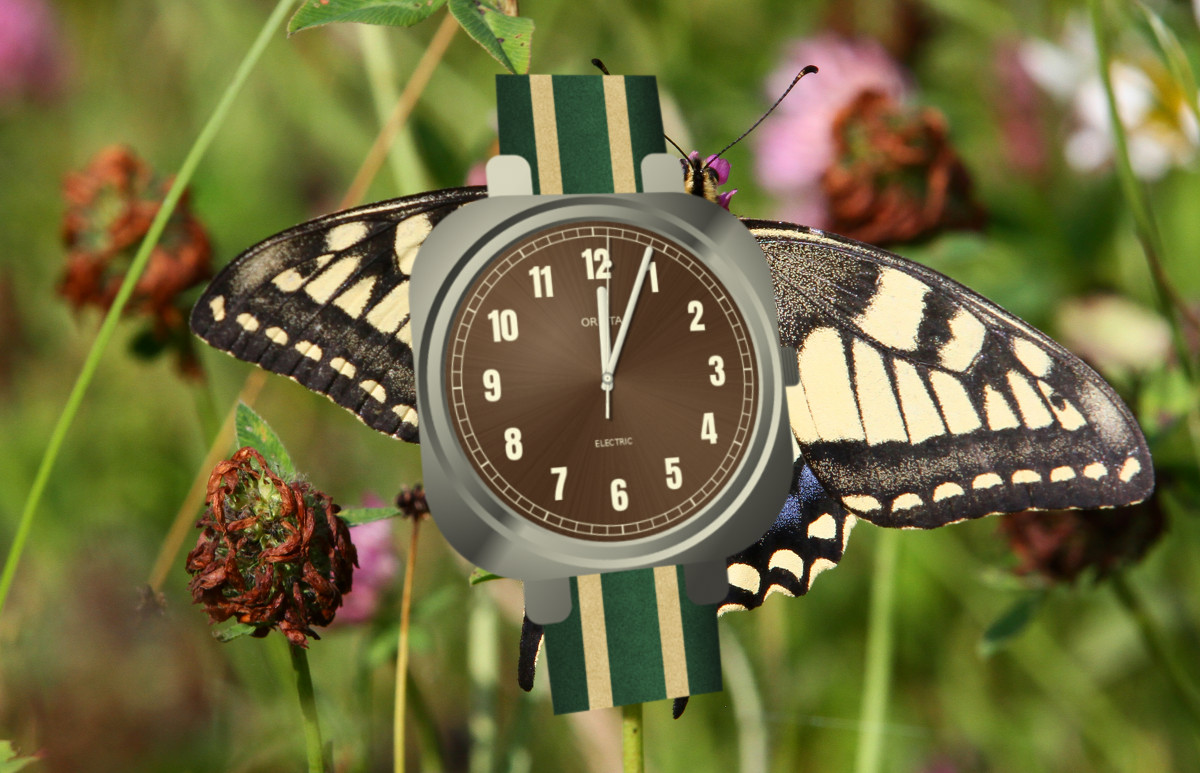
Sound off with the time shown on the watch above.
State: 12:04:01
